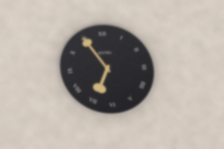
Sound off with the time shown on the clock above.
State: 6:55
